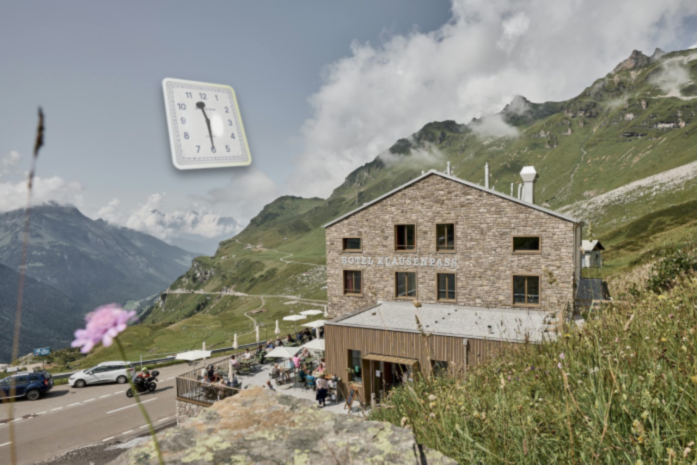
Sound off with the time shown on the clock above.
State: 11:30
